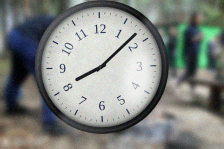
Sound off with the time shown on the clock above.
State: 8:08
